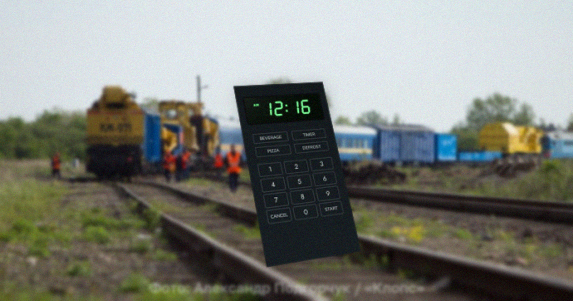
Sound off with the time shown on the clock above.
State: 12:16
